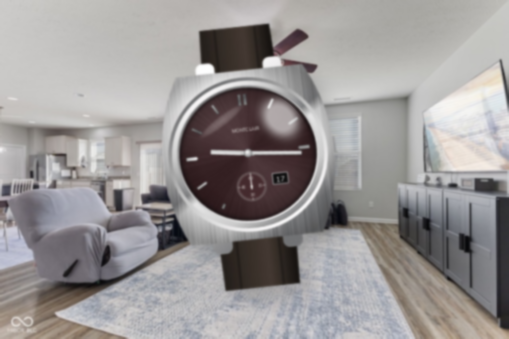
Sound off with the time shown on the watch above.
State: 9:16
